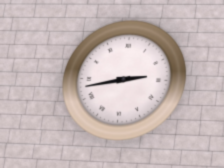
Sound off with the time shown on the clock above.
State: 2:43
